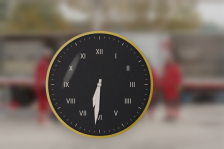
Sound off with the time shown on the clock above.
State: 6:31
